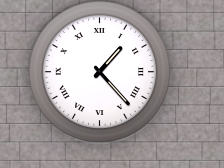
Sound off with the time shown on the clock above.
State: 1:23
